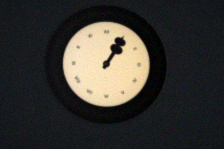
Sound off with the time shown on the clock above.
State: 1:05
